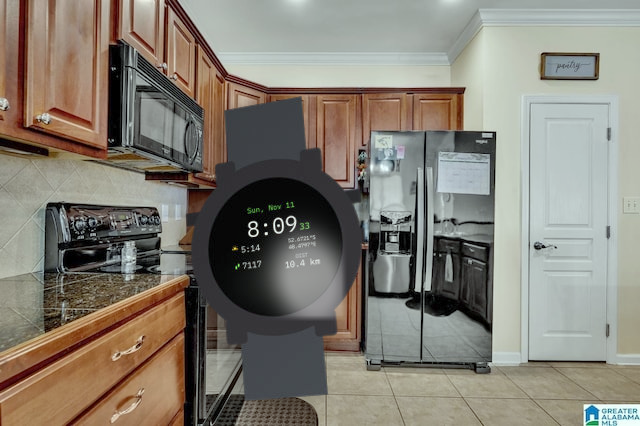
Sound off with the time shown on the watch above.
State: 8:09:33
